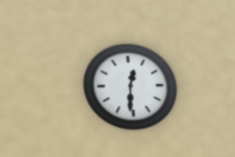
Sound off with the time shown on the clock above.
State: 12:31
